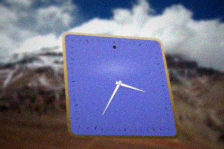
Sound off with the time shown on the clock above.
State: 3:35
